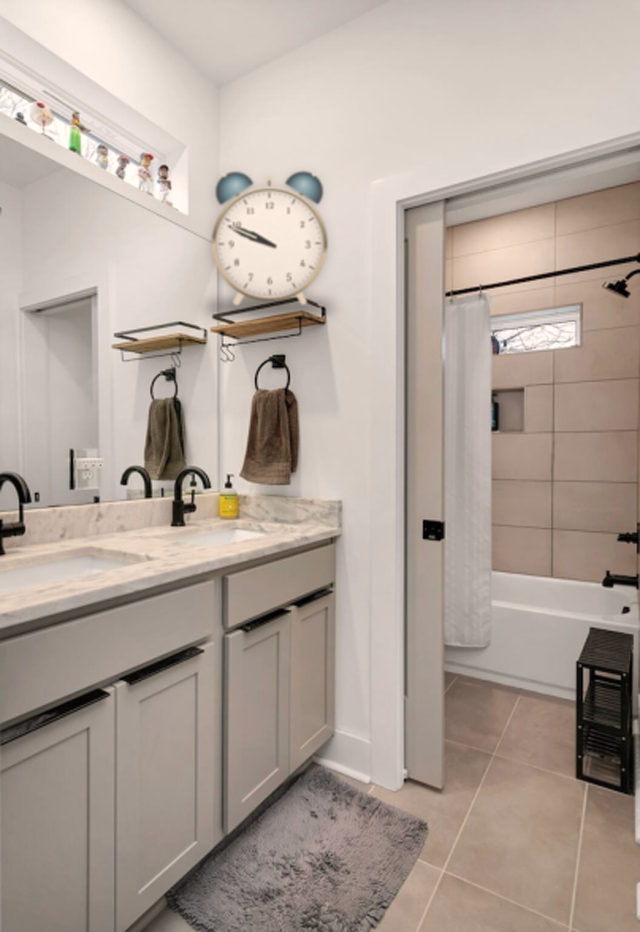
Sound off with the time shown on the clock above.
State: 9:49
